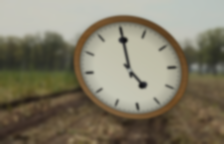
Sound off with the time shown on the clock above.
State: 5:00
